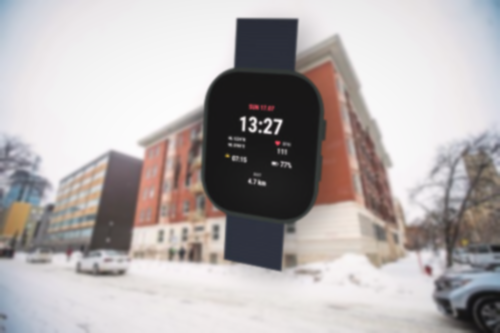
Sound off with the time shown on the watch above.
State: 13:27
